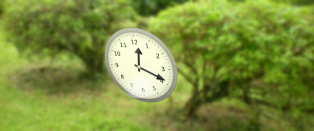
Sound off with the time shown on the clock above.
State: 12:19
